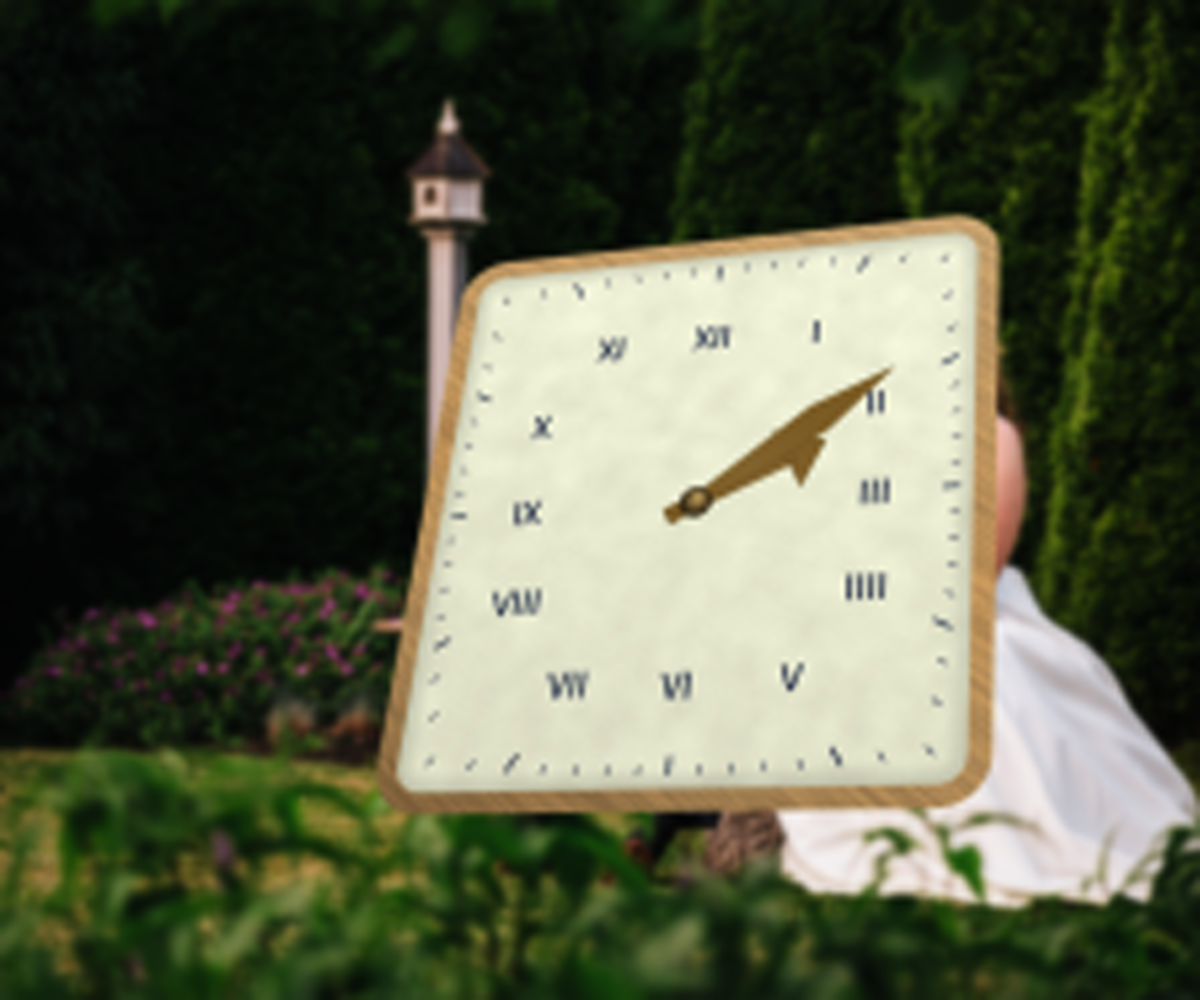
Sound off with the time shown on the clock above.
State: 2:09
